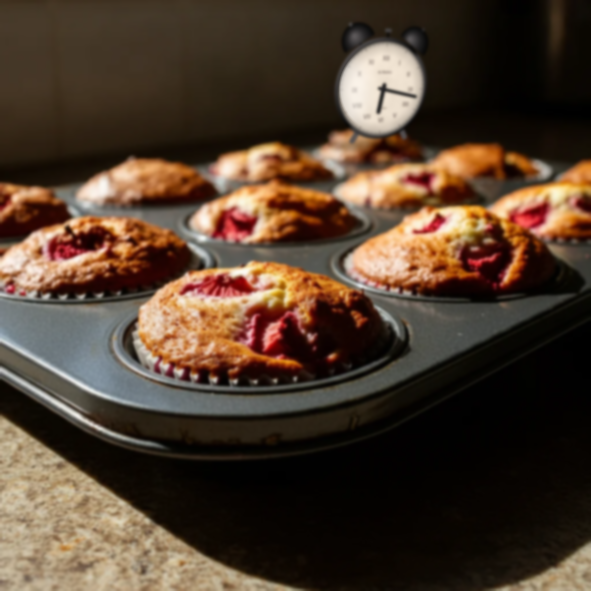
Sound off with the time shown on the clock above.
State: 6:17
